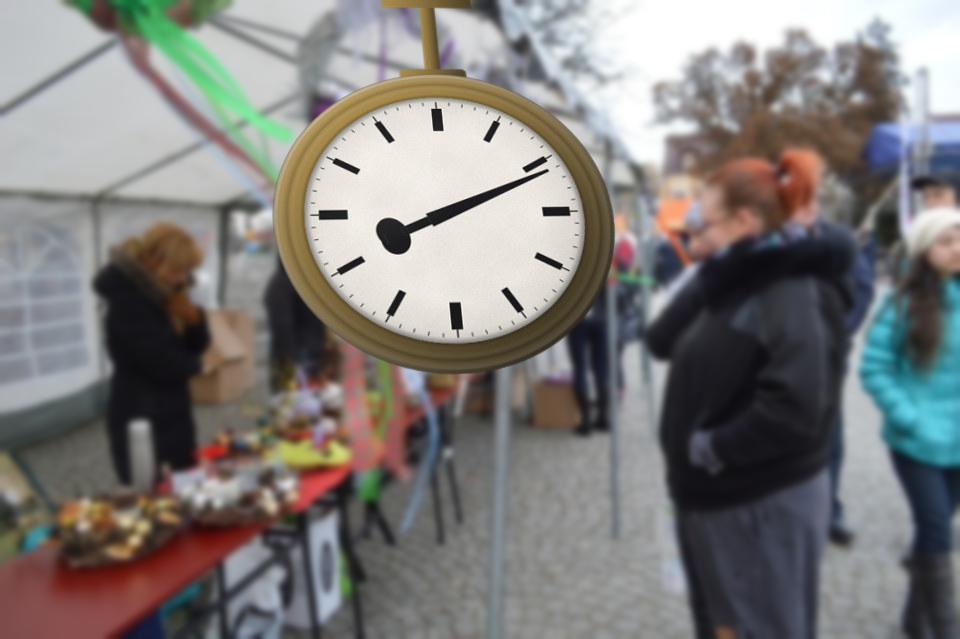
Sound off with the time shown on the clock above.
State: 8:11
